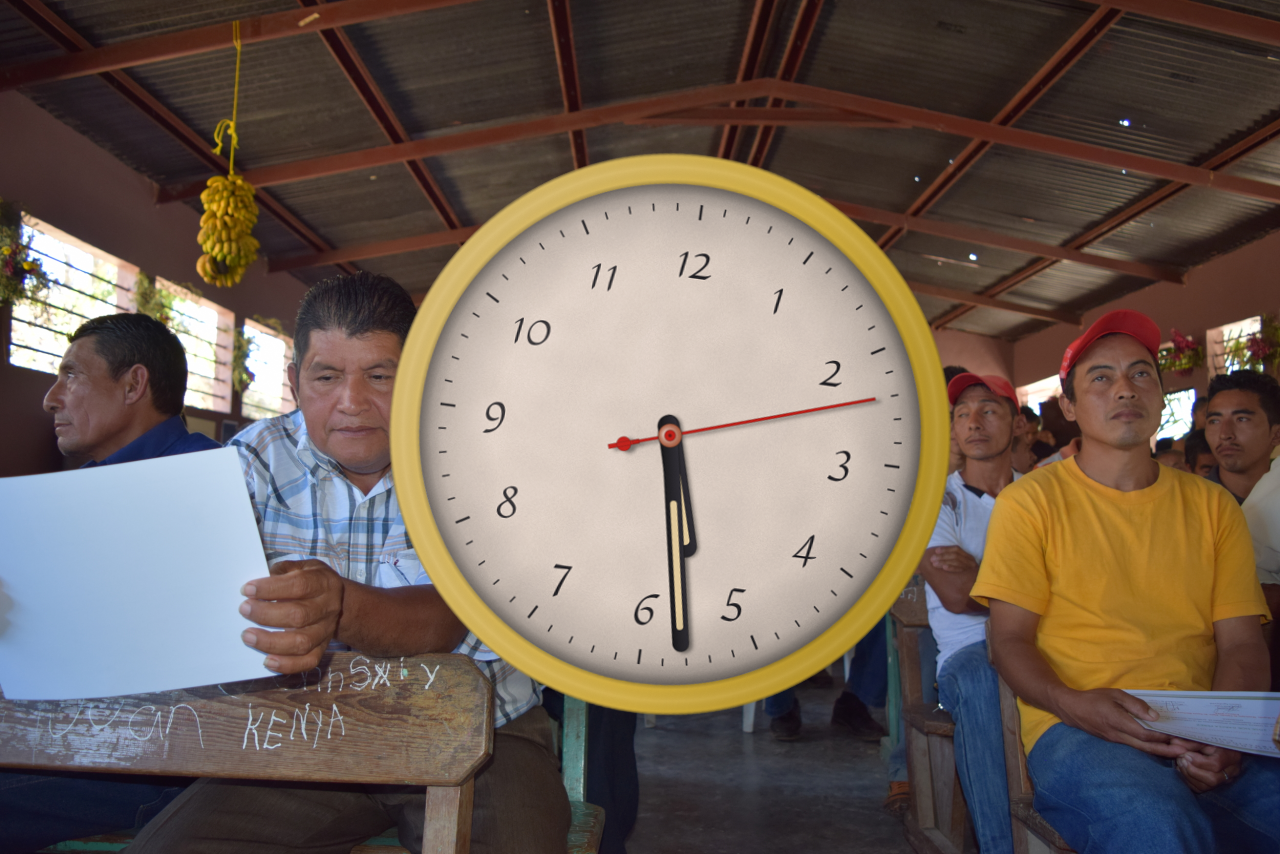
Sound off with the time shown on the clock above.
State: 5:28:12
